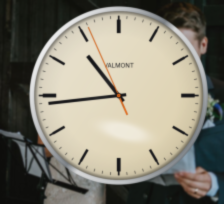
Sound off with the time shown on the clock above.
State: 10:43:56
